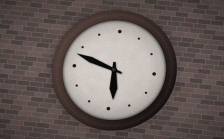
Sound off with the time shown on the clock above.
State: 5:48
